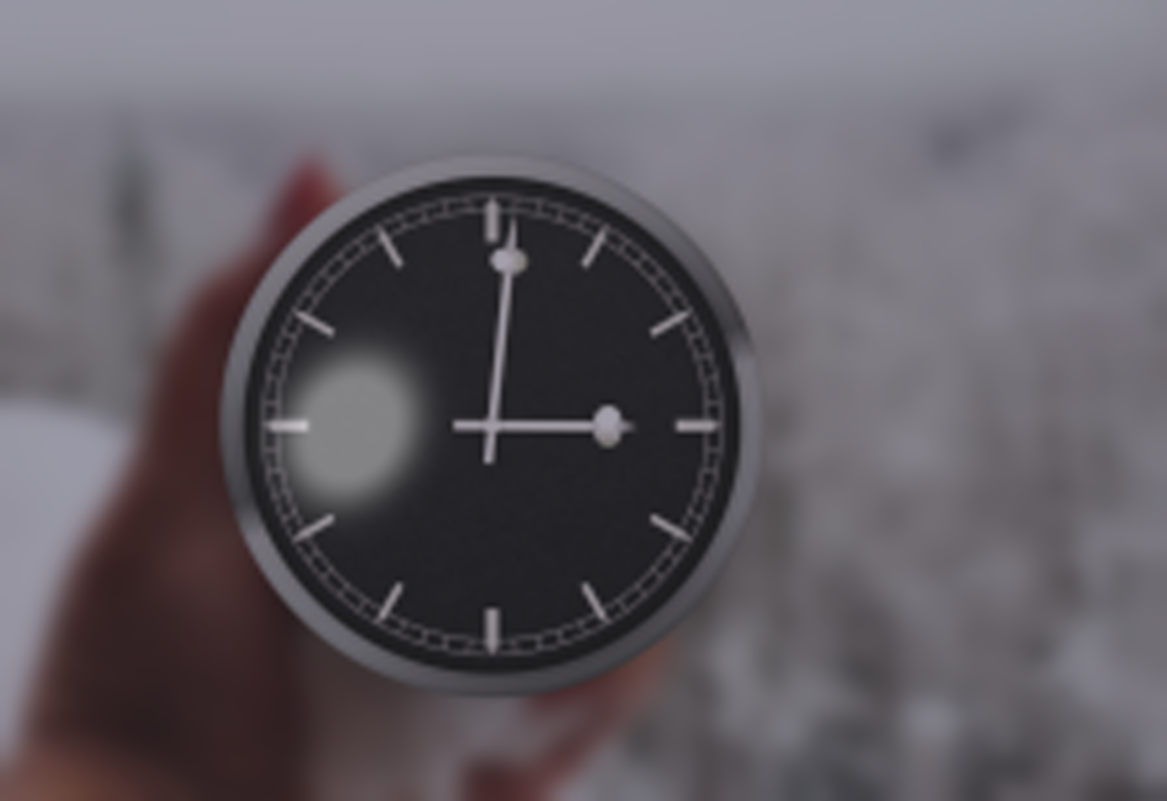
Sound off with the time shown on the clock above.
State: 3:01
